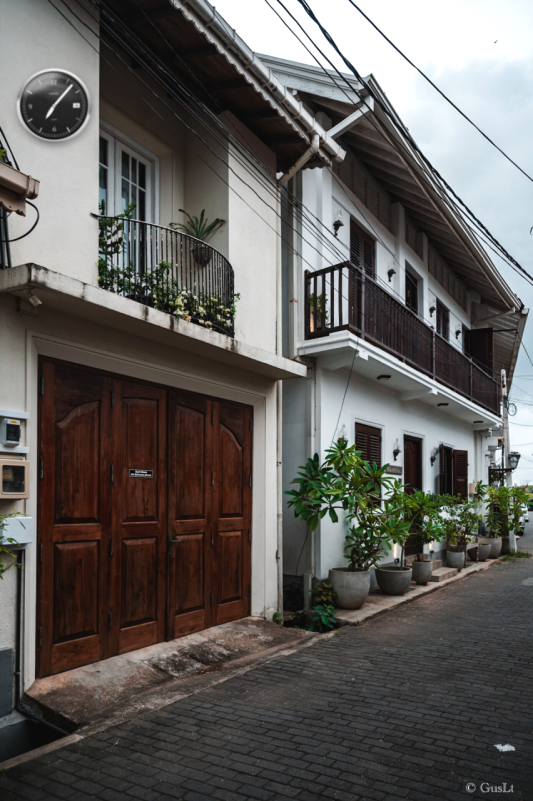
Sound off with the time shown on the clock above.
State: 7:07
